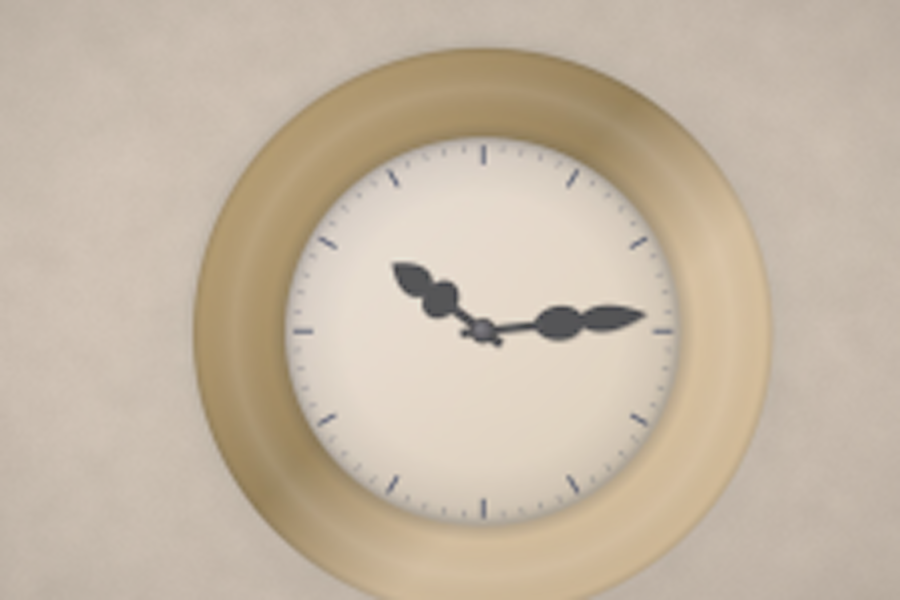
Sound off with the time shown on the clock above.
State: 10:14
